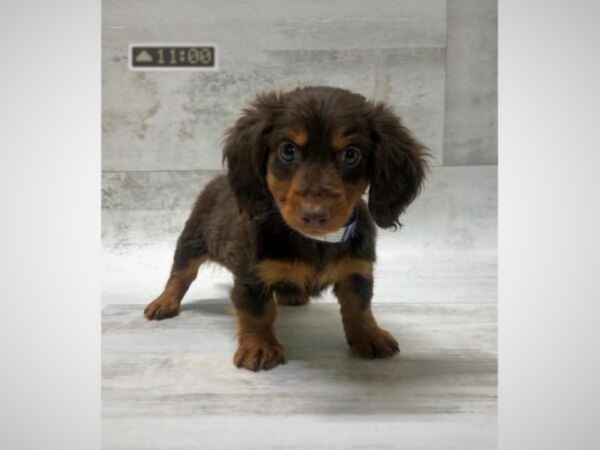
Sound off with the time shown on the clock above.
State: 11:00
